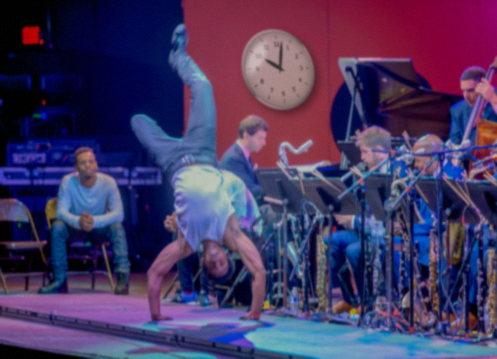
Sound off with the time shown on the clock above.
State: 10:02
